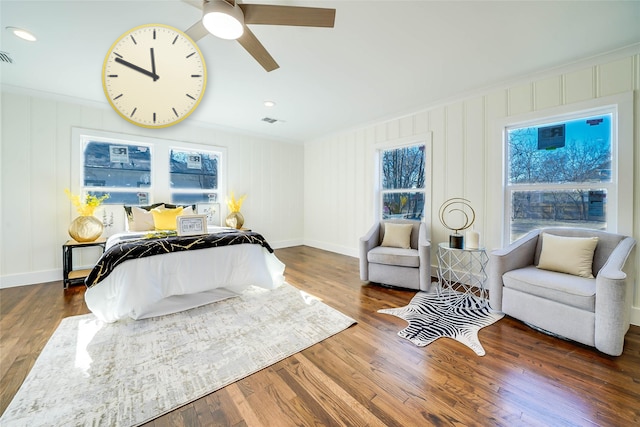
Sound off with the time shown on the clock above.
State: 11:49
